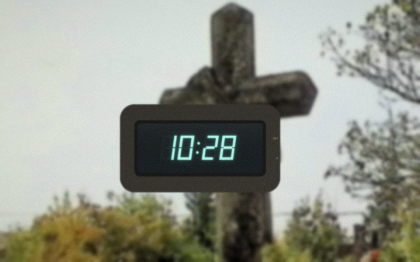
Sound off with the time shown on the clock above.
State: 10:28
